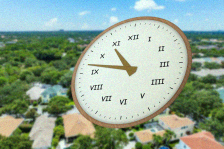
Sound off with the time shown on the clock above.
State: 10:47
